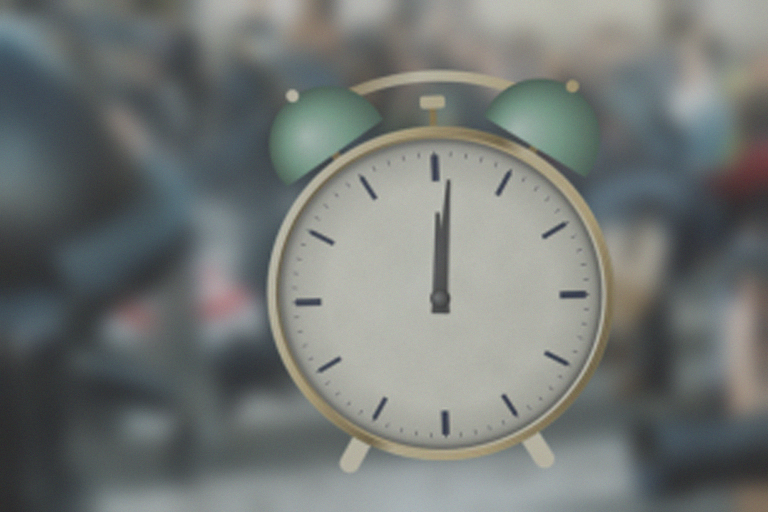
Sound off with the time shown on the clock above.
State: 12:01
